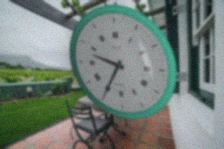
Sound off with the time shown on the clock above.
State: 9:35
